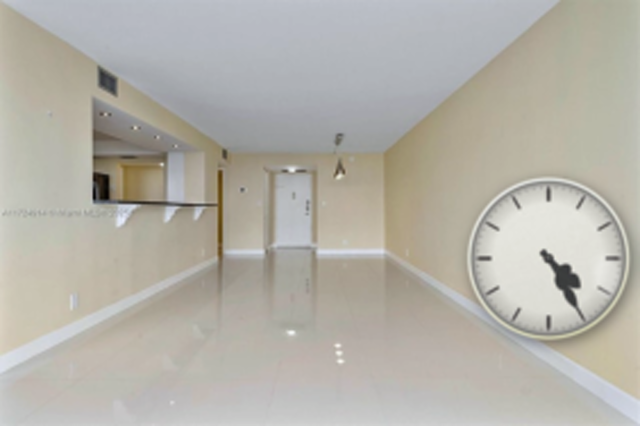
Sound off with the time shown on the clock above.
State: 4:25
